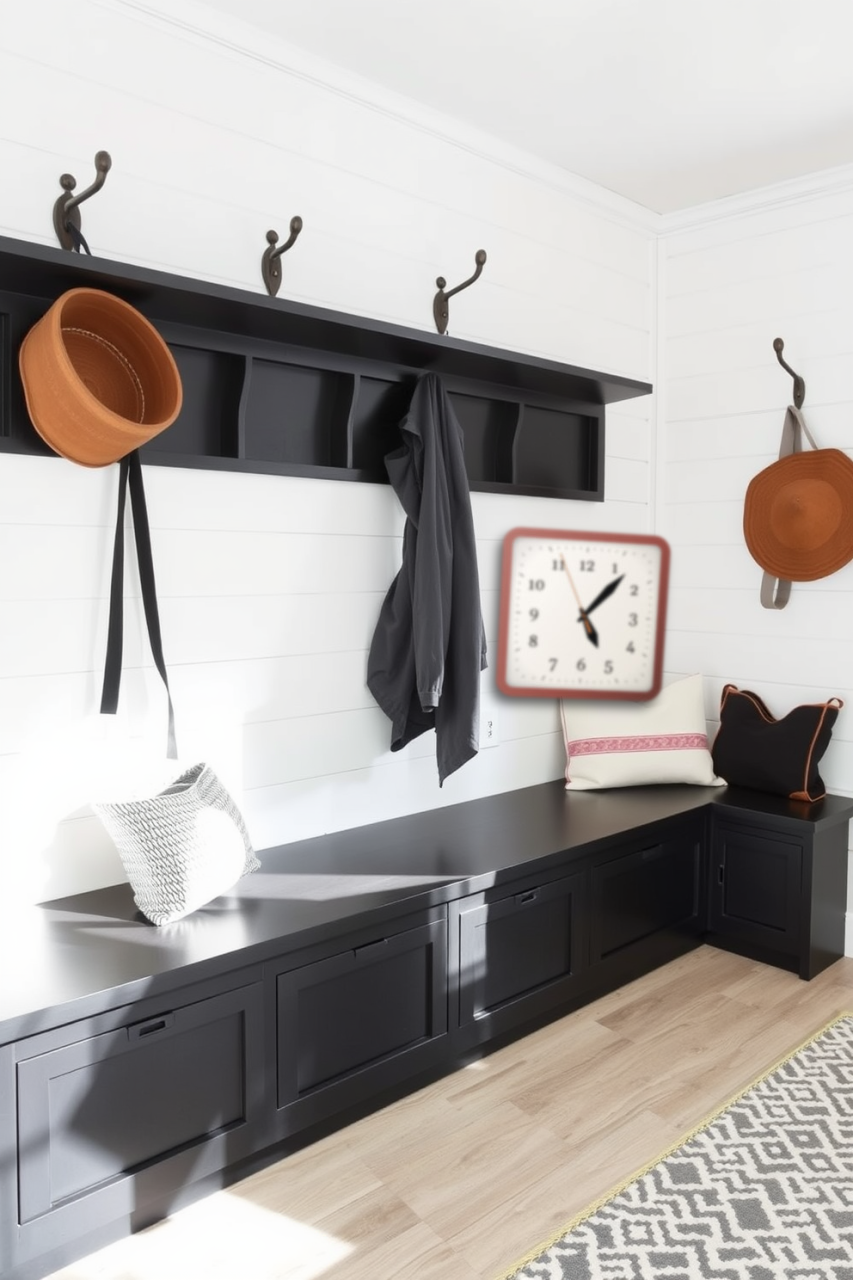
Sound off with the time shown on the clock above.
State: 5:06:56
